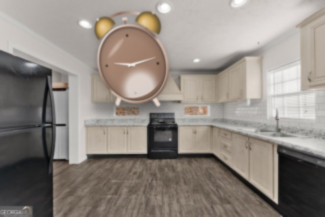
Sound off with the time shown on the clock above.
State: 9:13
